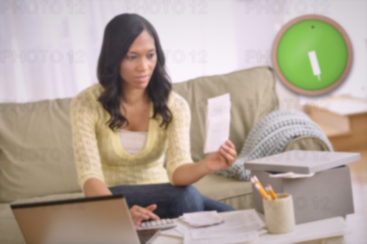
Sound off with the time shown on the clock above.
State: 5:27
